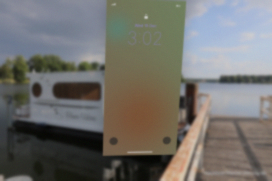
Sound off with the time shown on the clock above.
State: 3:02
